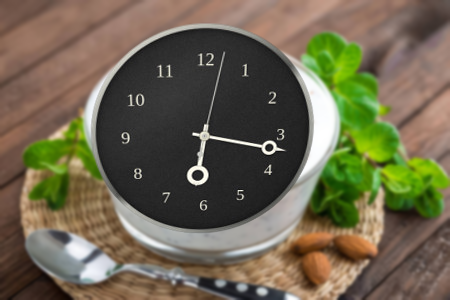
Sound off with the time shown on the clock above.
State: 6:17:02
